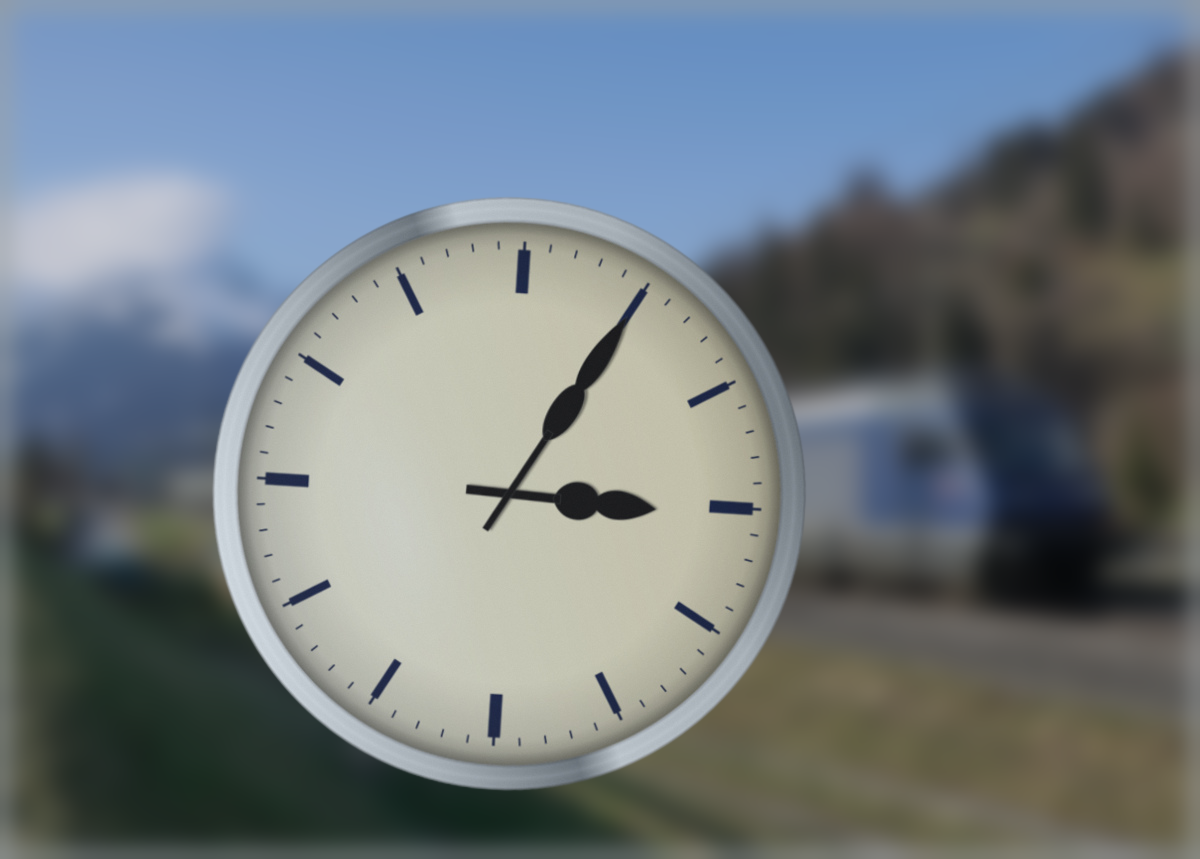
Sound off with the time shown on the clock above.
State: 3:05
